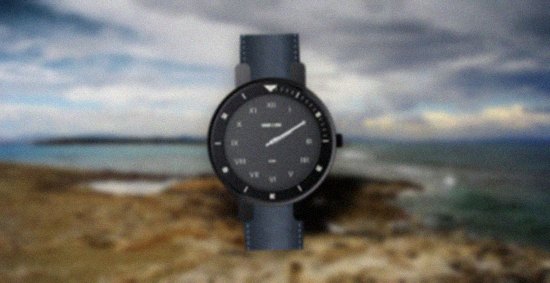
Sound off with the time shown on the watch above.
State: 2:10
